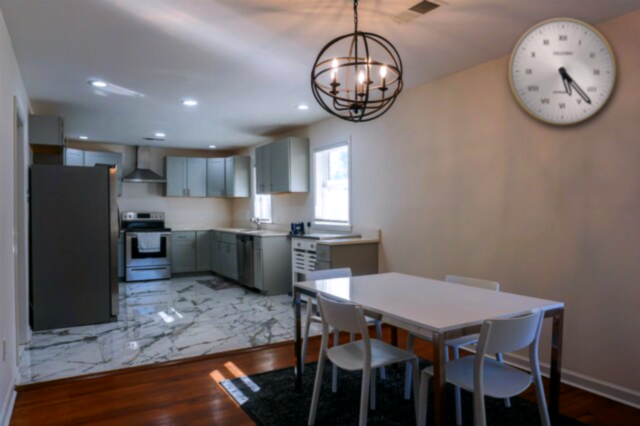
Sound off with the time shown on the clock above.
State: 5:23
